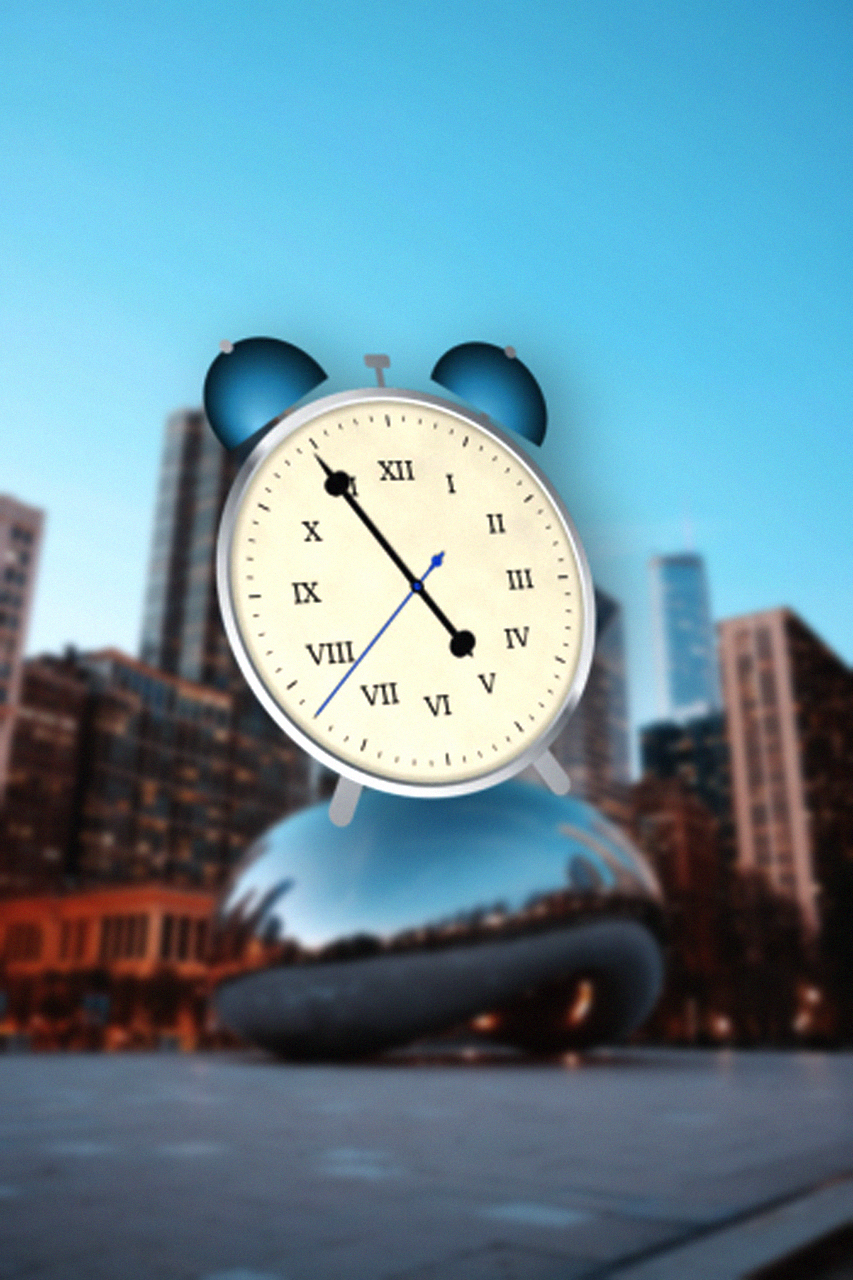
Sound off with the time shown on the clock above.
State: 4:54:38
